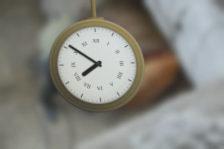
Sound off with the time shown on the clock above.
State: 7:51
